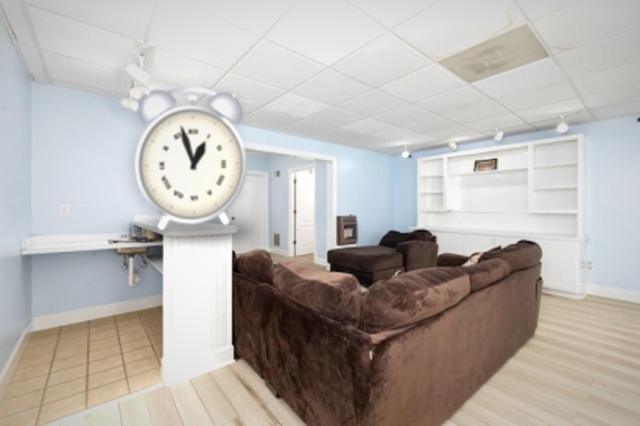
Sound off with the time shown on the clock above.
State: 12:57
